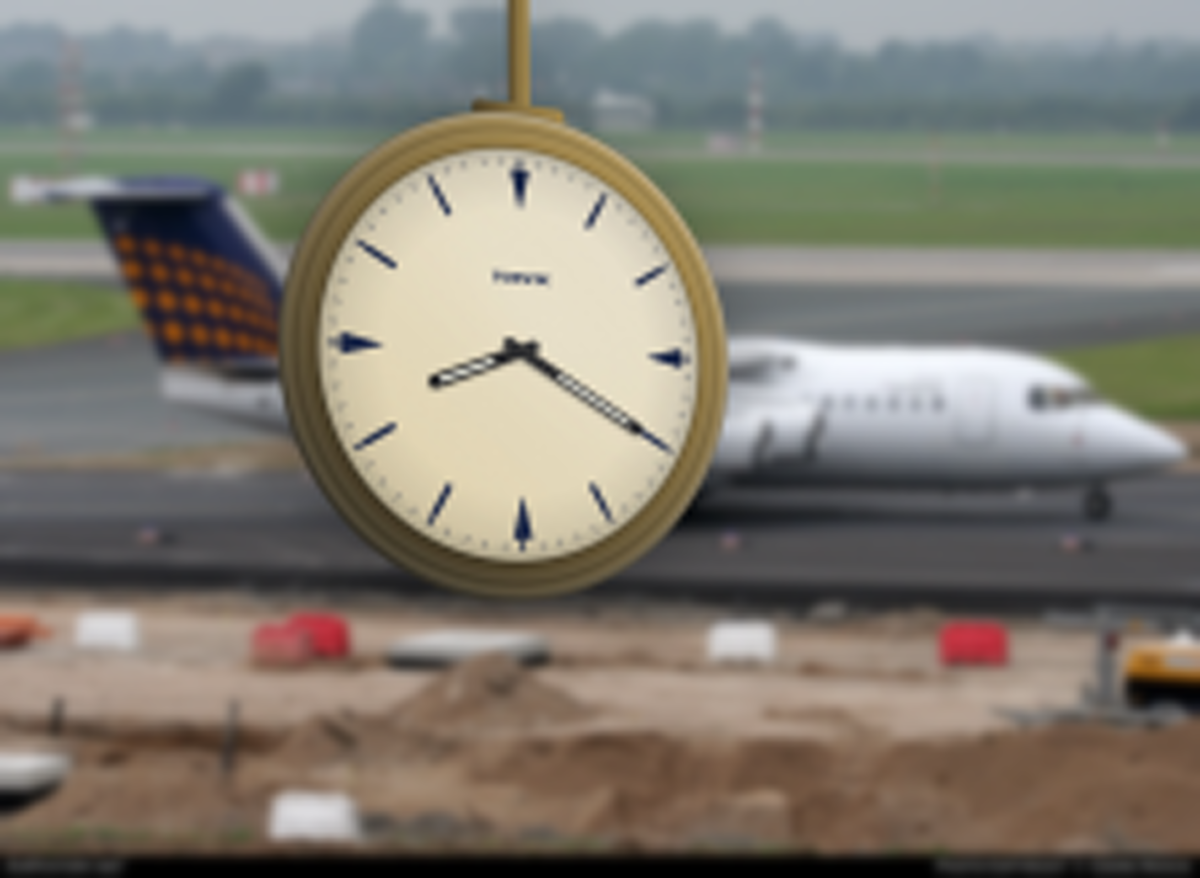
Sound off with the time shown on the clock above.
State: 8:20
